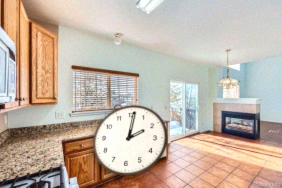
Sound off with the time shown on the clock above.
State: 2:01
